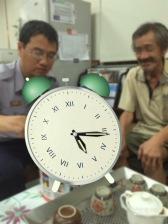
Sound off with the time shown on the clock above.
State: 5:16
